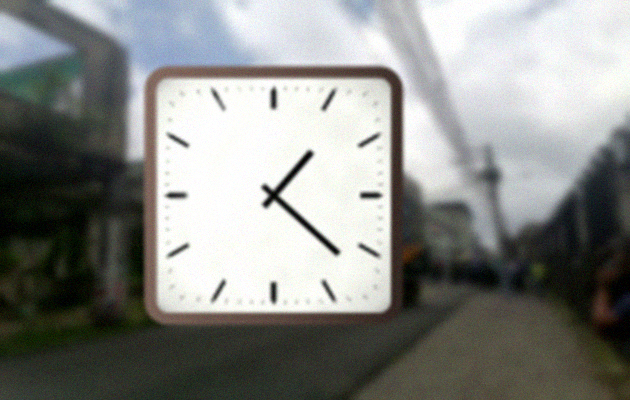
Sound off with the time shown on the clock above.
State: 1:22
